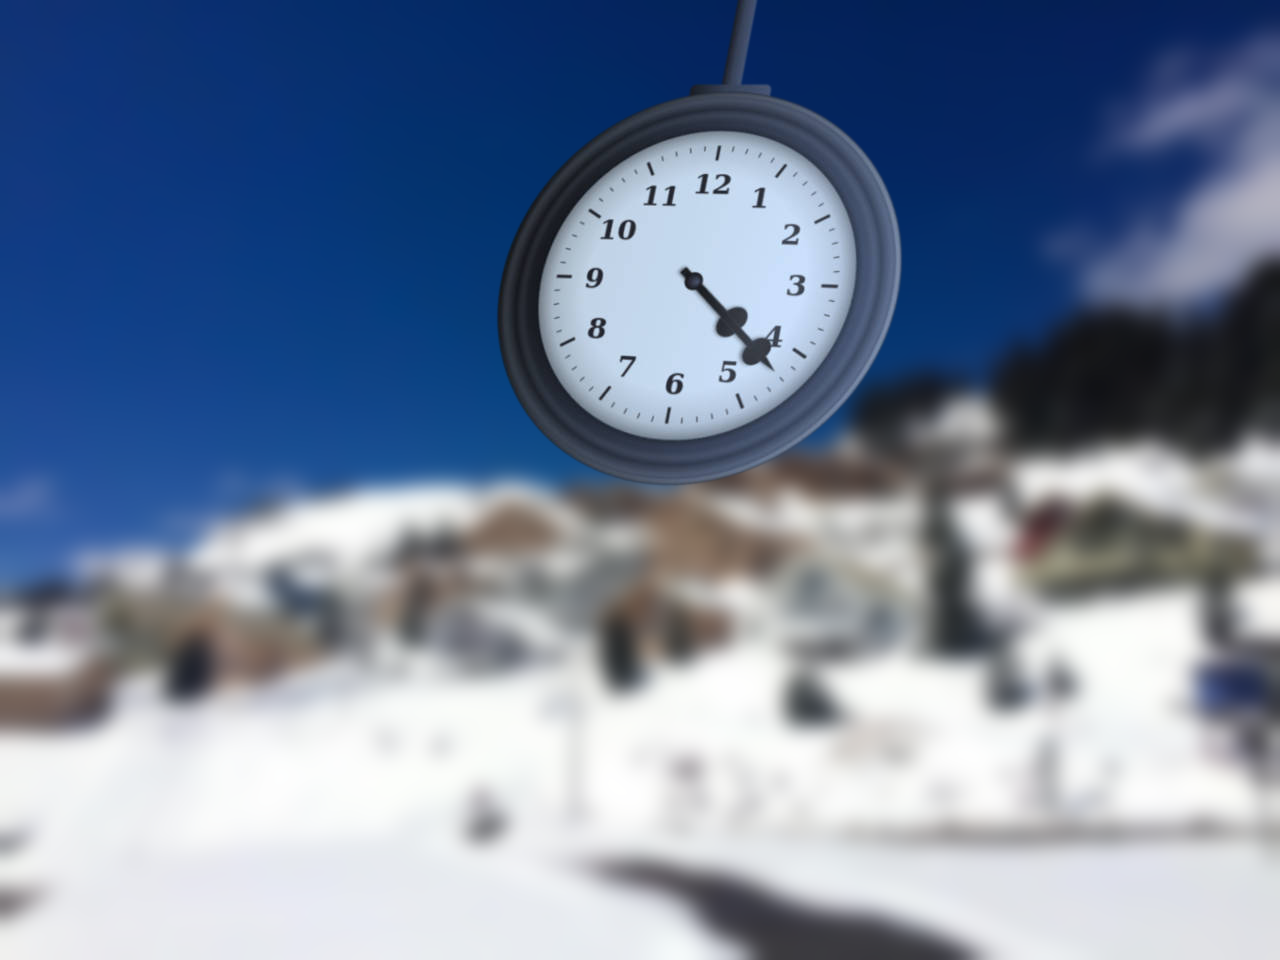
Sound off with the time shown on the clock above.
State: 4:22
